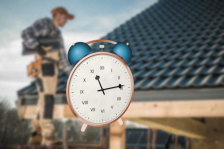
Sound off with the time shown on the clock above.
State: 11:14
